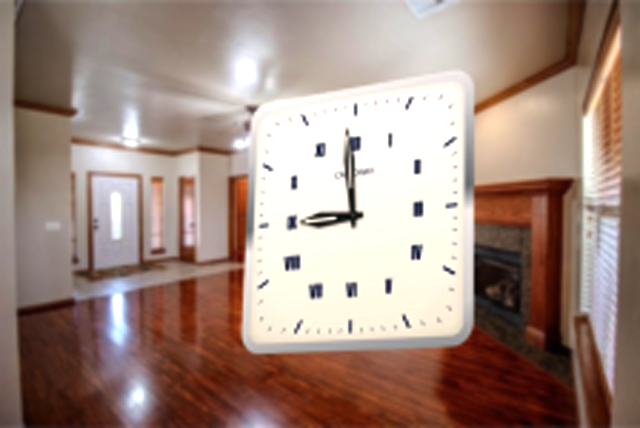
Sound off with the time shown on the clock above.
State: 8:59
